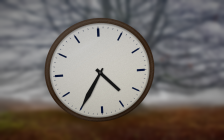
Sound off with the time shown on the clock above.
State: 4:35
